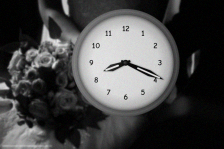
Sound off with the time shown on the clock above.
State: 8:19
